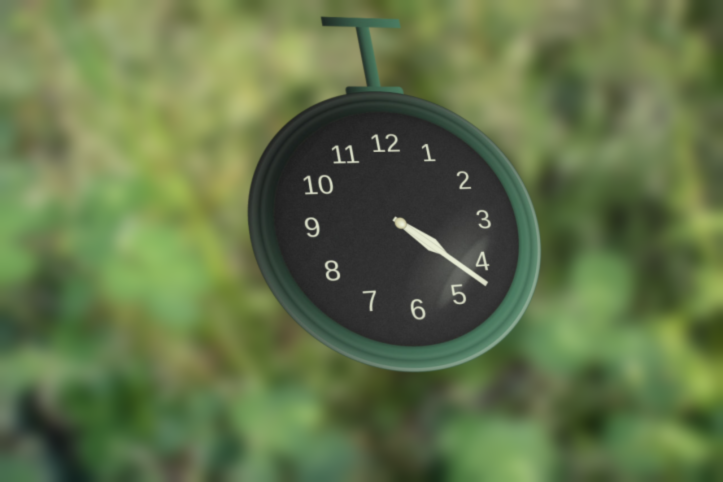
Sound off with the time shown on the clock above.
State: 4:22
